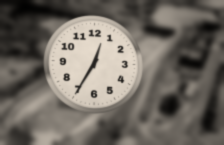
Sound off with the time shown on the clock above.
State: 12:35
